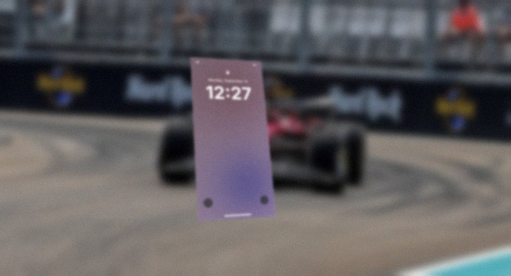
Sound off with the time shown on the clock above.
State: 12:27
